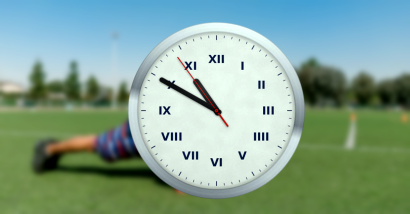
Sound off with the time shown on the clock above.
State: 10:49:54
